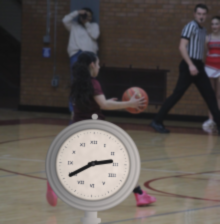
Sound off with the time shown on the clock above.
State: 2:40
